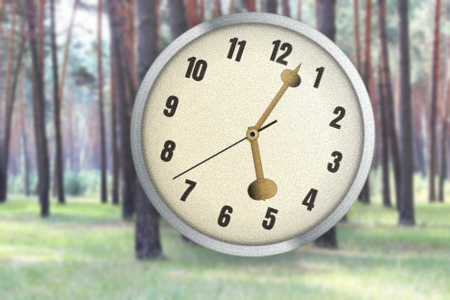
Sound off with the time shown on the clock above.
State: 5:02:37
